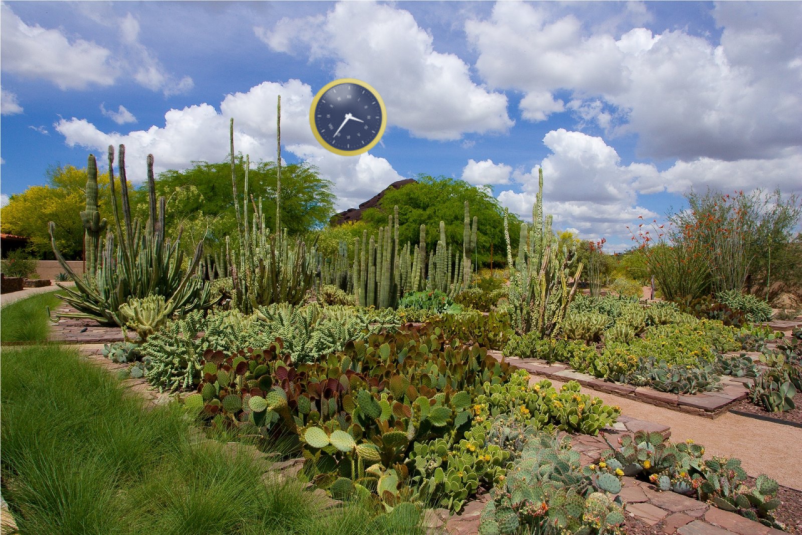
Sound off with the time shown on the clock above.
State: 3:36
